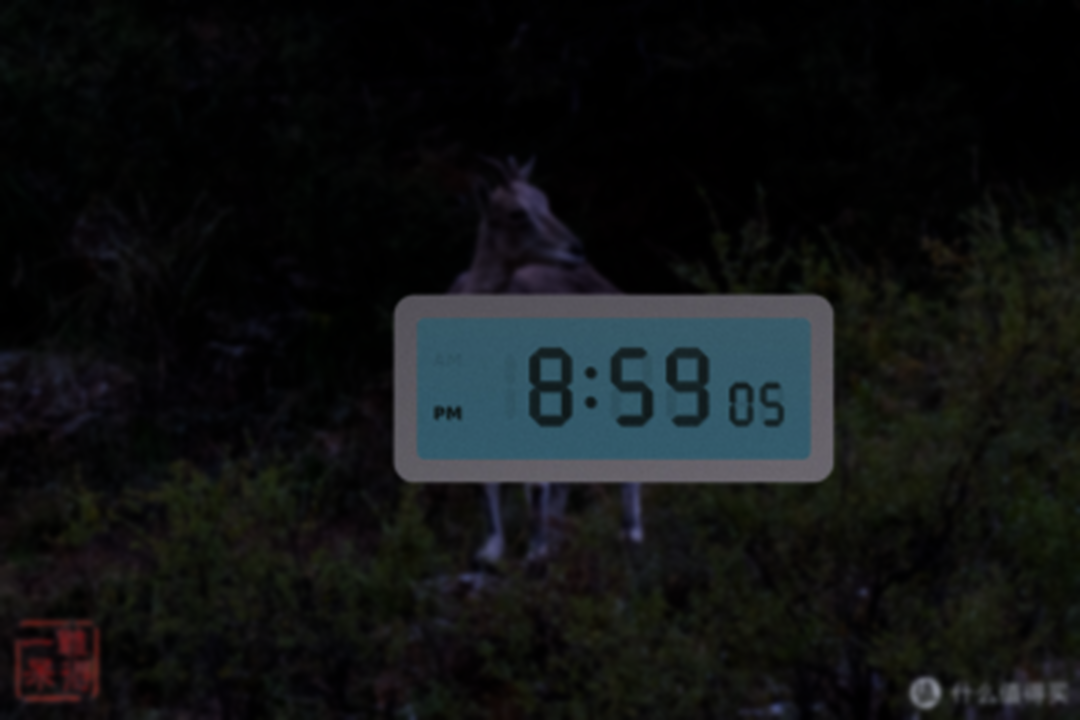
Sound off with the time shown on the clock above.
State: 8:59:05
